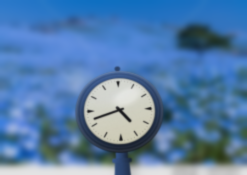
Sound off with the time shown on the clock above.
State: 4:42
